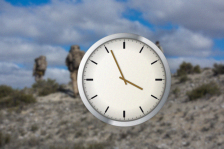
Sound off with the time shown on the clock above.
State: 3:56
